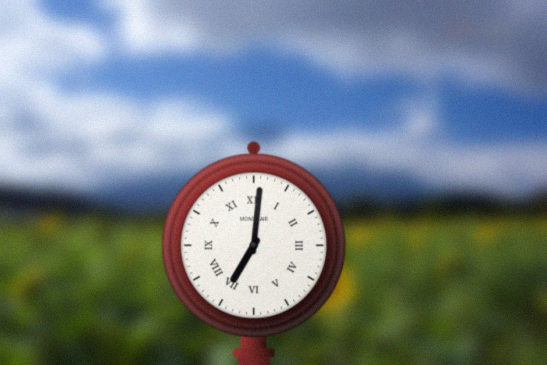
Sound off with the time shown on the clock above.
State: 7:01
